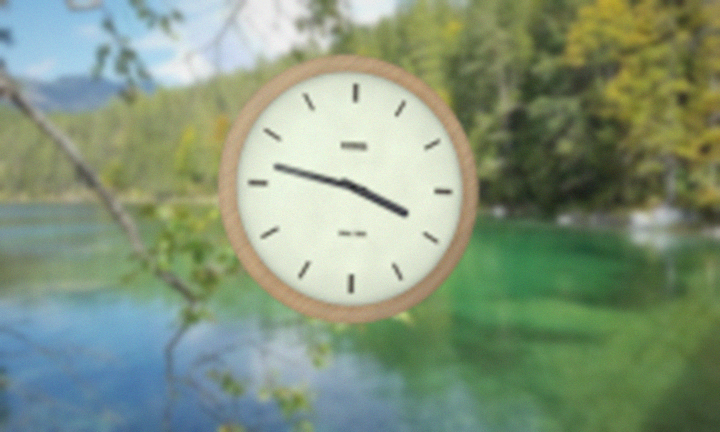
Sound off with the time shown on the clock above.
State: 3:47
